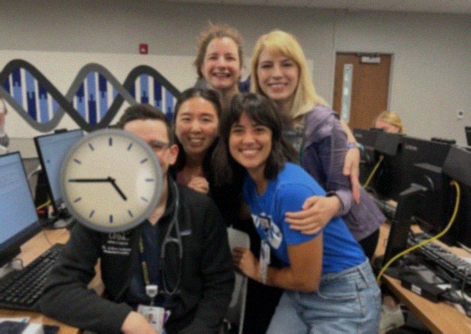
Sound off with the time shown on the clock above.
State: 4:45
